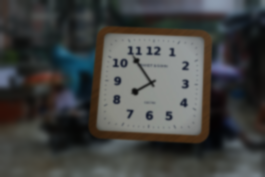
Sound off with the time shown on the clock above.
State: 7:54
